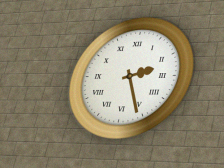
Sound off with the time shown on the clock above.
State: 2:26
